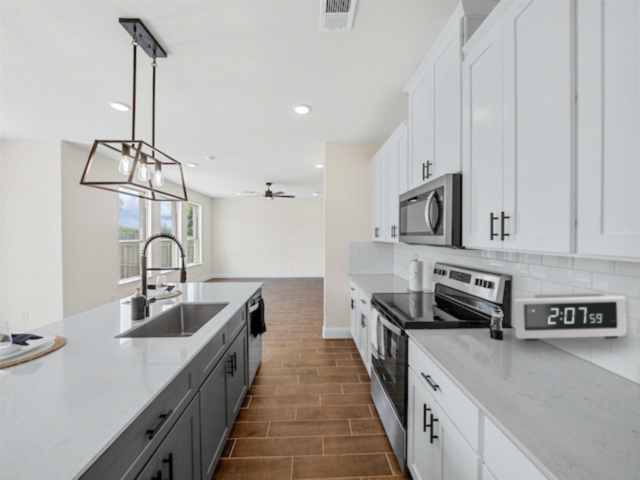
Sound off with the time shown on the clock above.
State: 2:07
